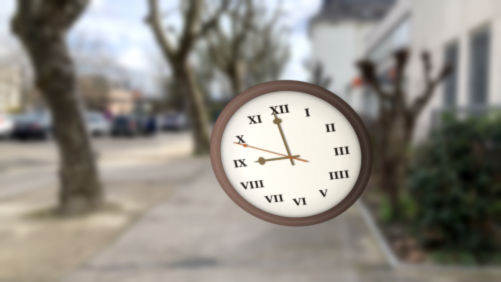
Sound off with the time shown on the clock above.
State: 8:58:49
